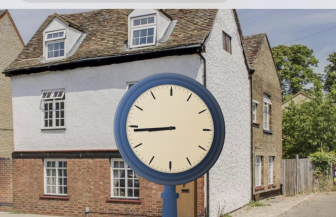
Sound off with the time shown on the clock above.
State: 8:44
